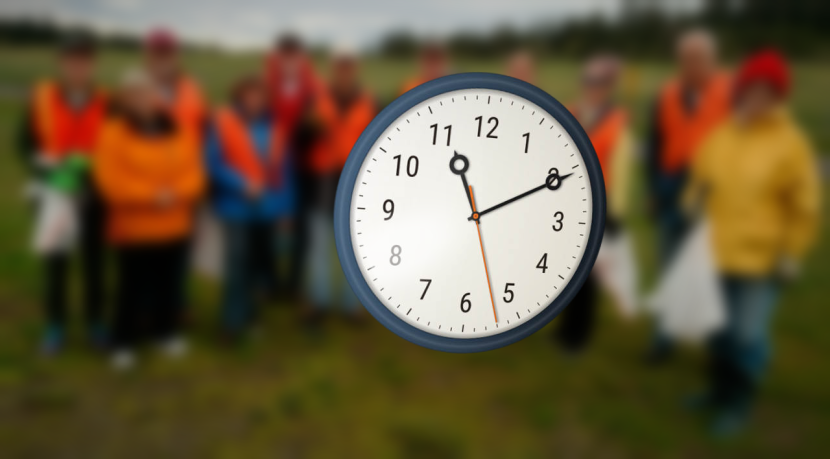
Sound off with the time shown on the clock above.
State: 11:10:27
